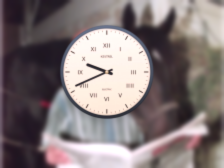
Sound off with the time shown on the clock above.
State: 9:41
